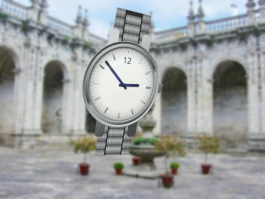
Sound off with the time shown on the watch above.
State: 2:52
